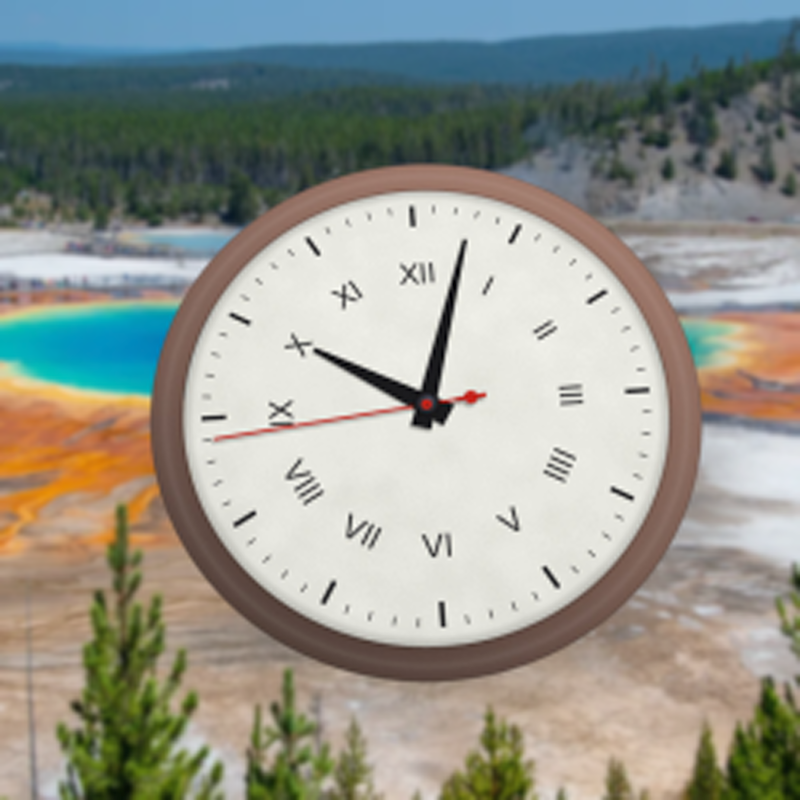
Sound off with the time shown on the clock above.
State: 10:02:44
